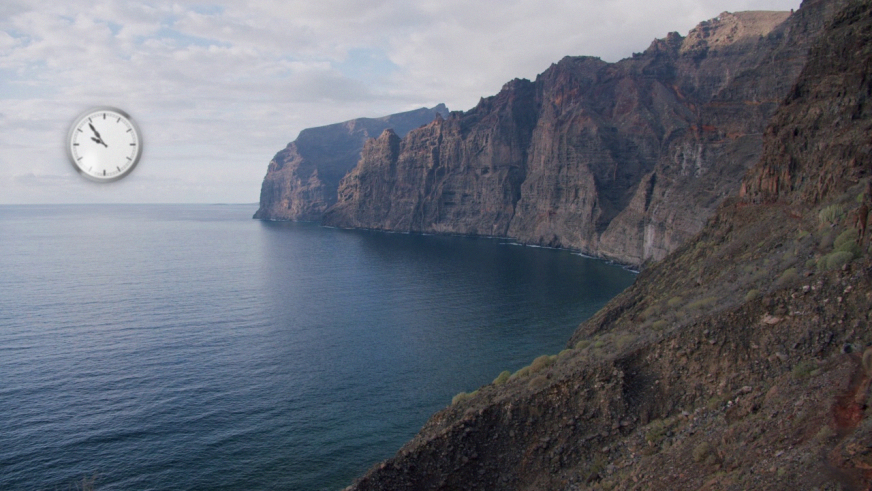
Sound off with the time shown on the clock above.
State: 9:54
